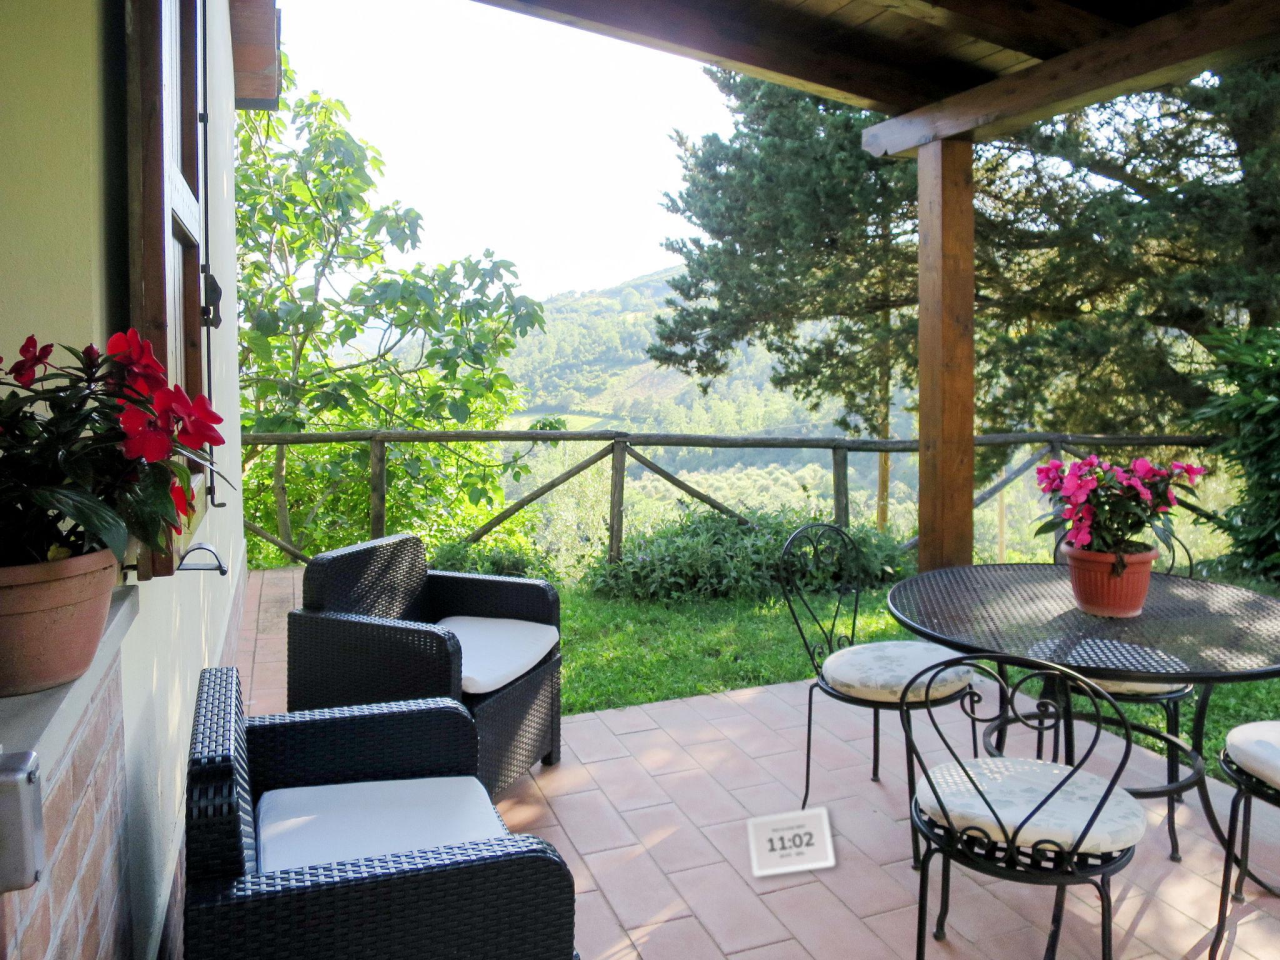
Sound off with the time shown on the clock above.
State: 11:02
